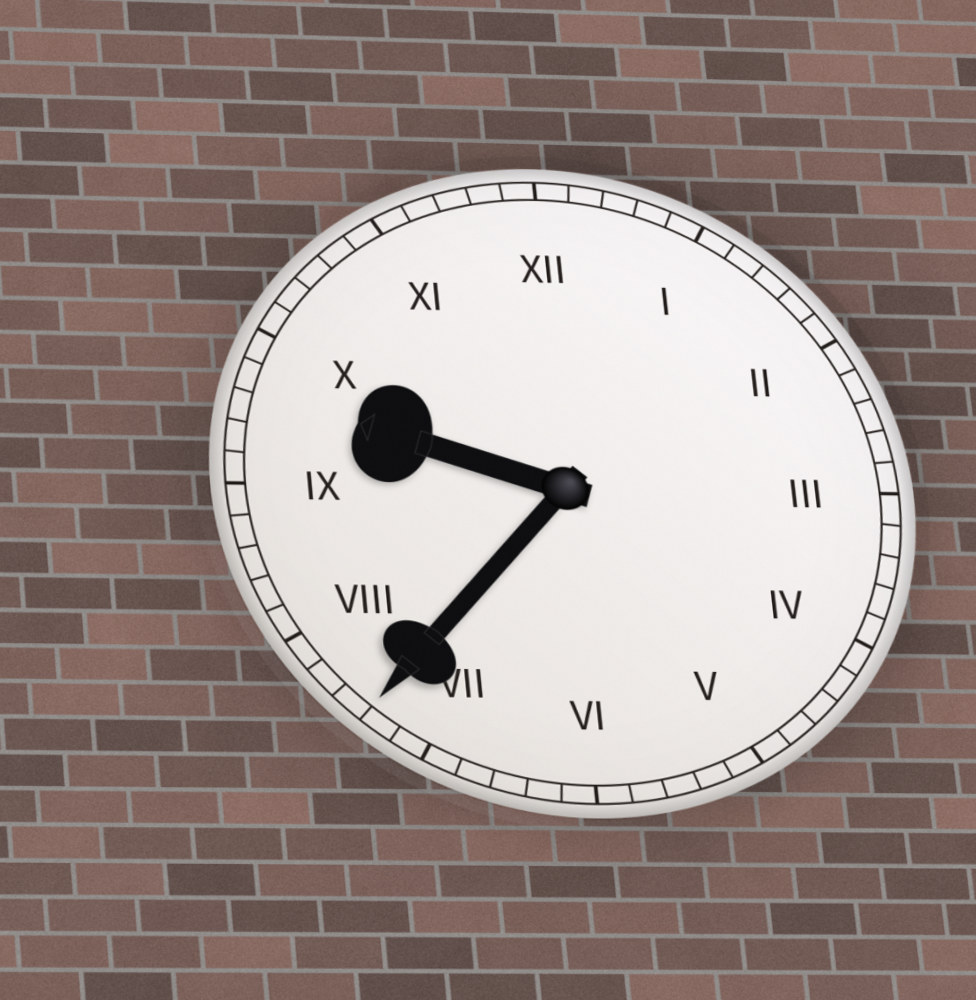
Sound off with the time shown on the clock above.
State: 9:37
